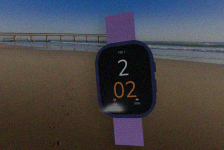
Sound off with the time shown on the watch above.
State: 2:02
